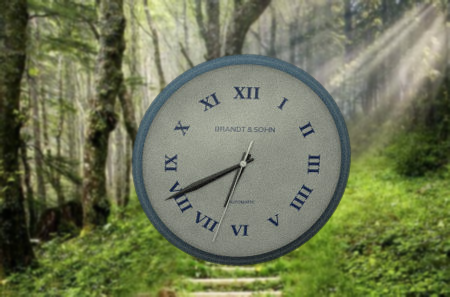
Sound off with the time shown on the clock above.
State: 6:40:33
